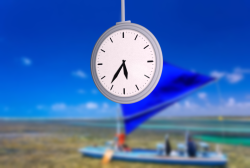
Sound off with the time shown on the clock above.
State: 5:36
